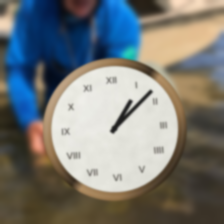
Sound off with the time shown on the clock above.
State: 1:08
